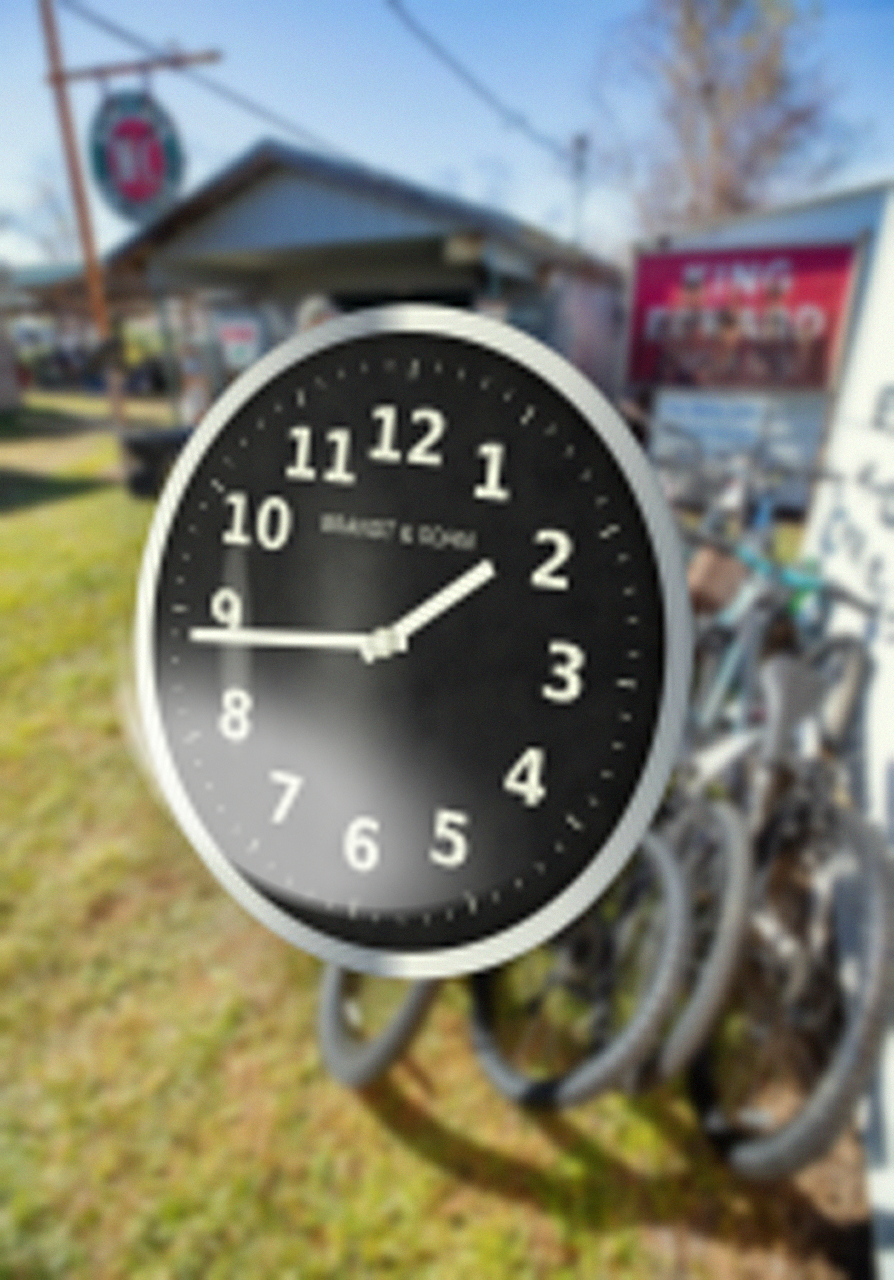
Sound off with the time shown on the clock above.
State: 1:44
